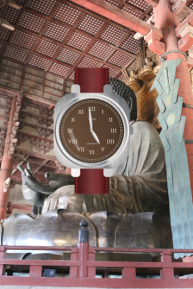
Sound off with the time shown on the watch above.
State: 4:59
